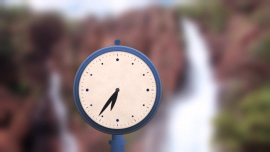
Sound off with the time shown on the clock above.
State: 6:36
